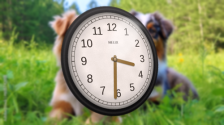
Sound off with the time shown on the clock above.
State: 3:31
